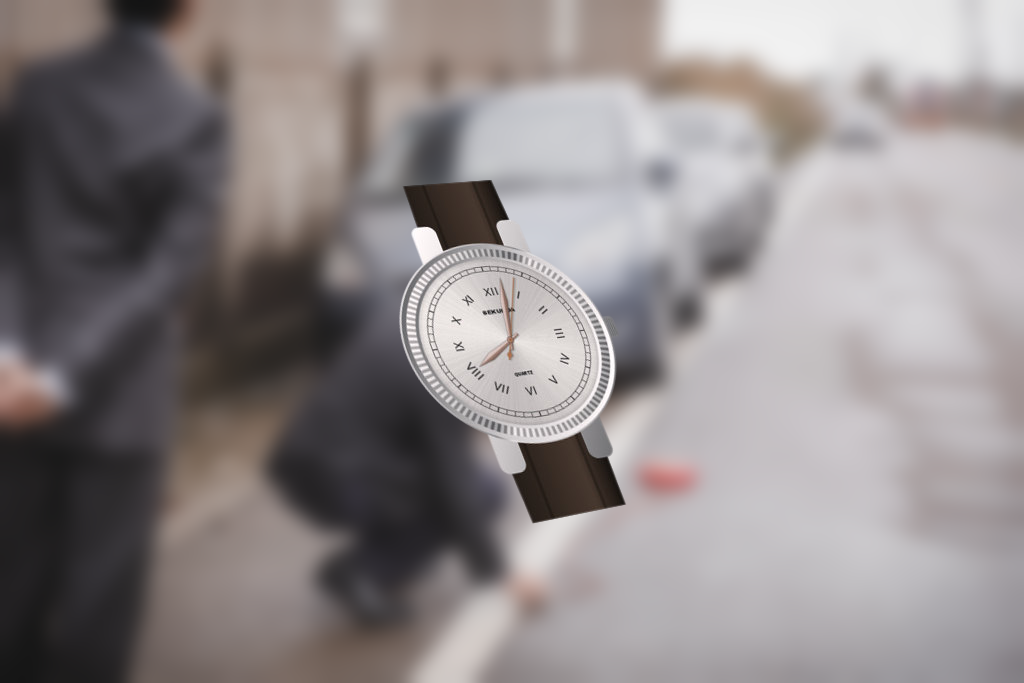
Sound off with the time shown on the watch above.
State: 8:02:04
